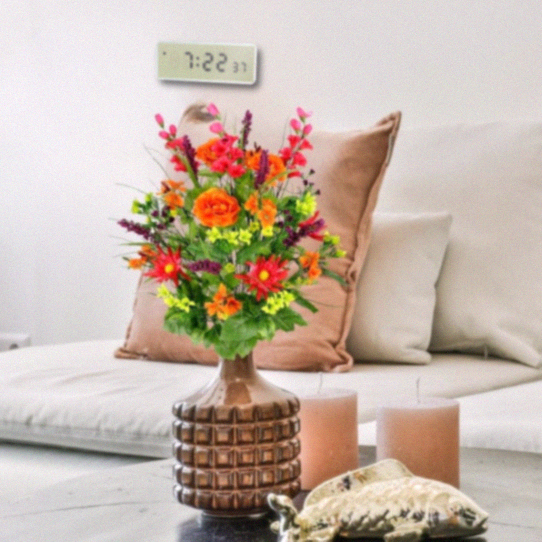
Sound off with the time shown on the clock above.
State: 7:22
